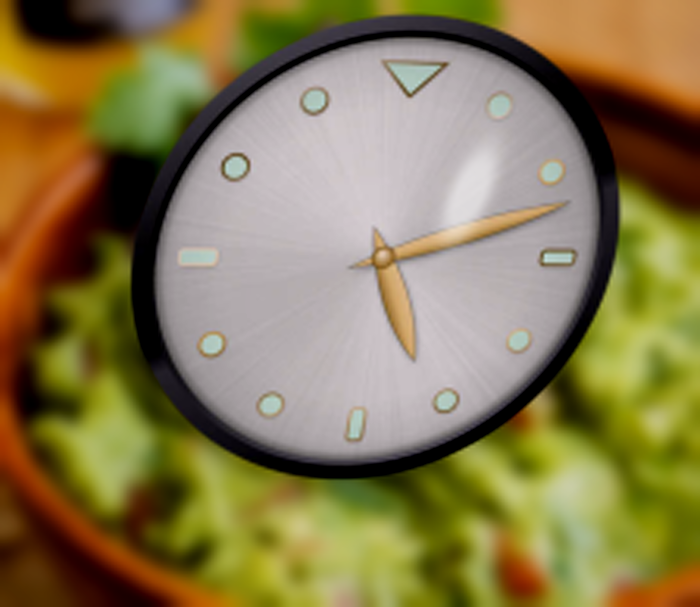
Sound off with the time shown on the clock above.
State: 5:12
